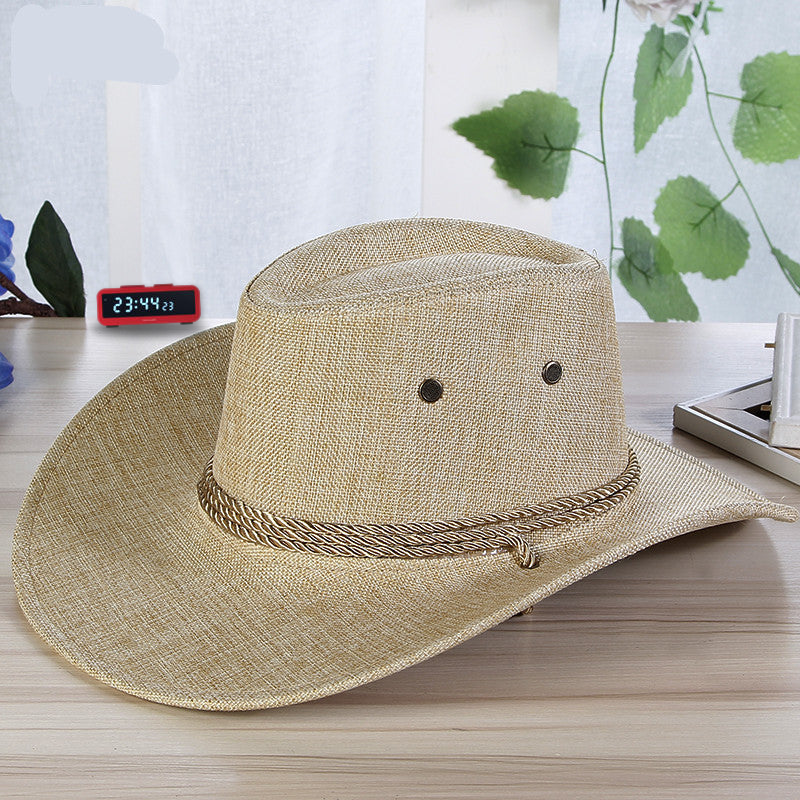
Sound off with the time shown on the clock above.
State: 23:44:23
